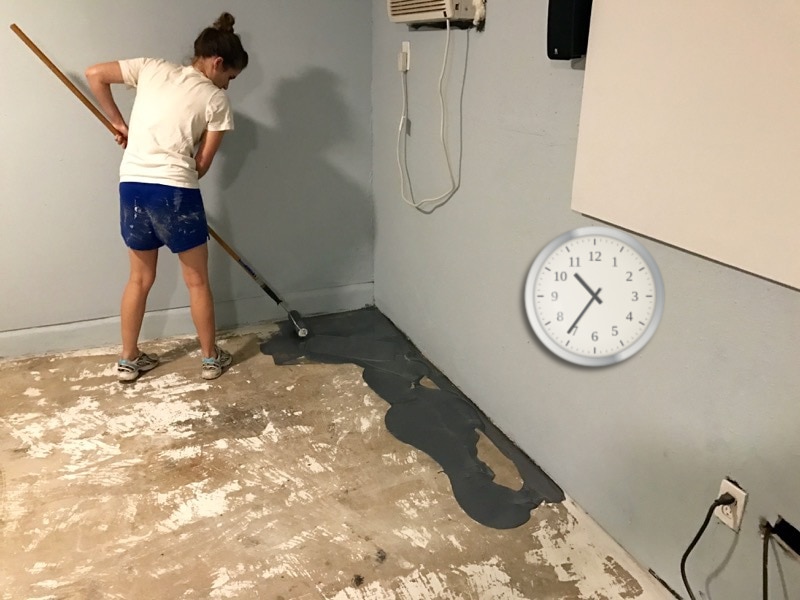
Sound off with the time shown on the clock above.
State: 10:36
